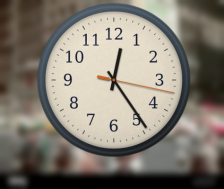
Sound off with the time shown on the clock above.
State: 12:24:17
